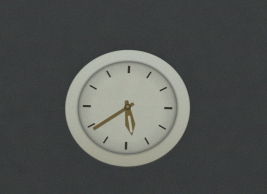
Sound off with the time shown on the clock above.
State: 5:39
